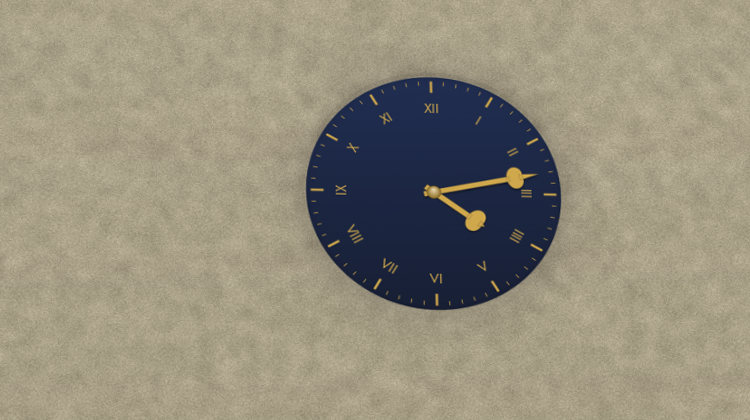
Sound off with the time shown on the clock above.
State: 4:13
